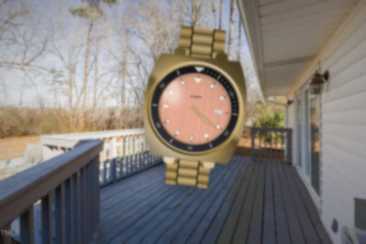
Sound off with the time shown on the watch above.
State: 4:21
